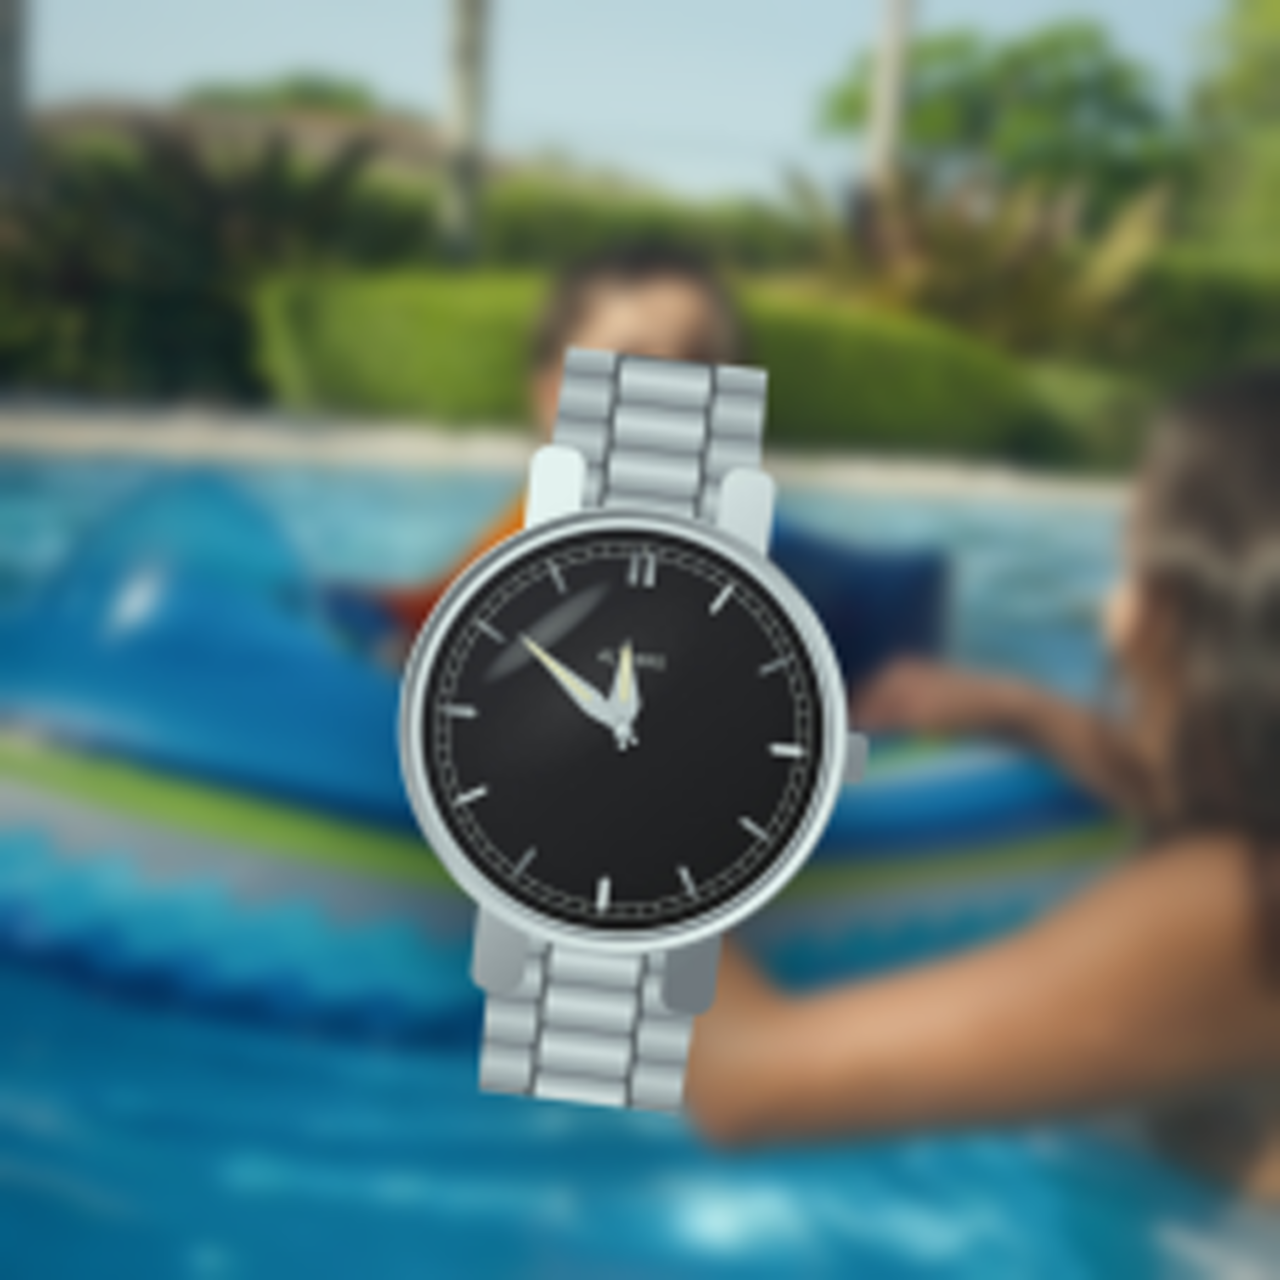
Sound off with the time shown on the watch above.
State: 11:51
